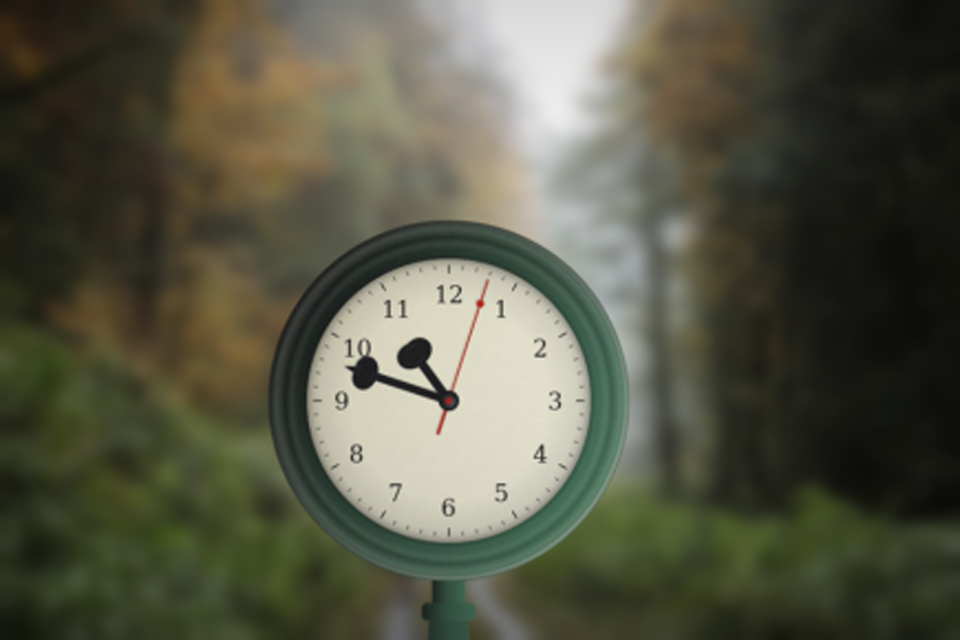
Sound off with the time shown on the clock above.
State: 10:48:03
